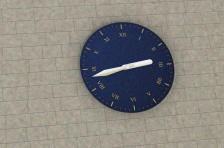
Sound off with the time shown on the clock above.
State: 2:43
